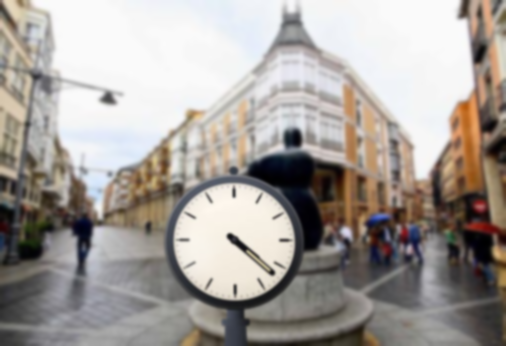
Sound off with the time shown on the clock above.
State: 4:22
